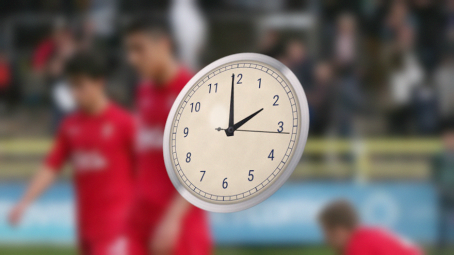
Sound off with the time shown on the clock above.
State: 1:59:16
